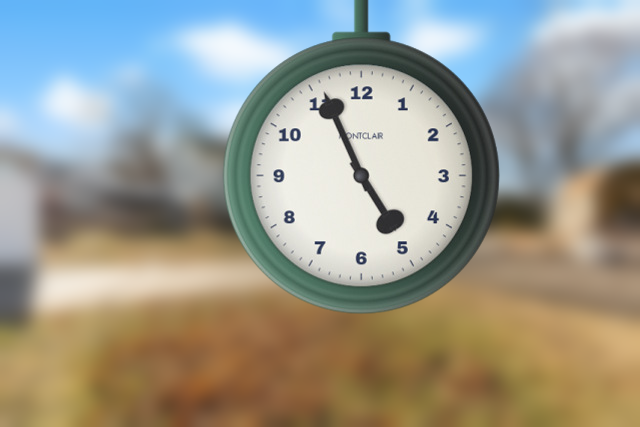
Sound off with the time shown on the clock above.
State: 4:56
